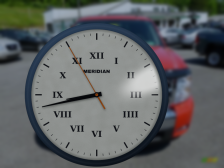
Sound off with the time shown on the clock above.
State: 8:42:55
